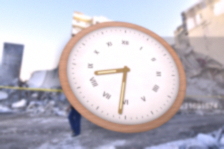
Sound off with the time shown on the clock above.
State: 8:31
